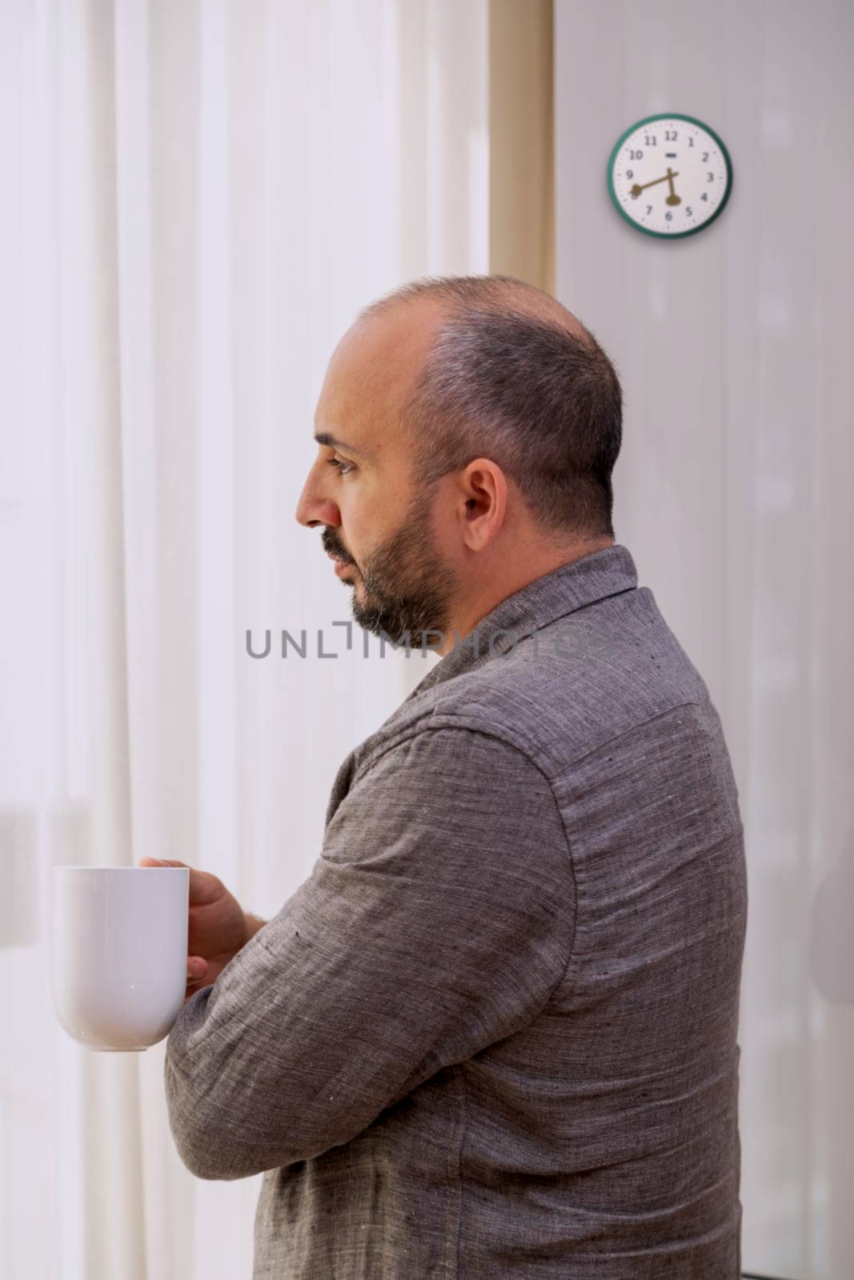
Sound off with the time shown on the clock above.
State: 5:41
